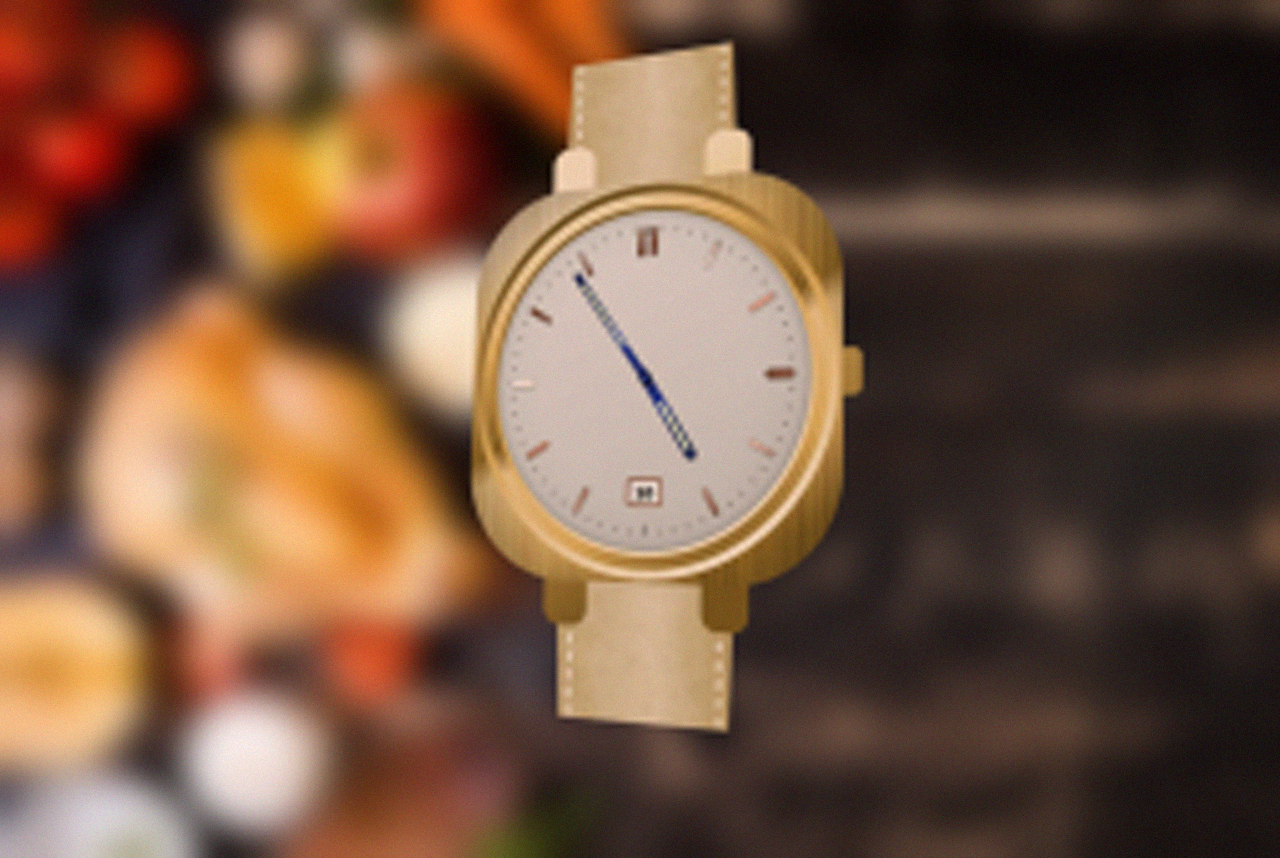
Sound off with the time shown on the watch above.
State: 4:54
